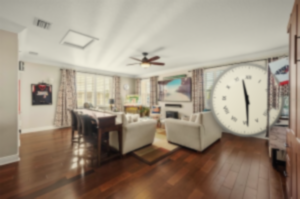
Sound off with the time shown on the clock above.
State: 11:29
